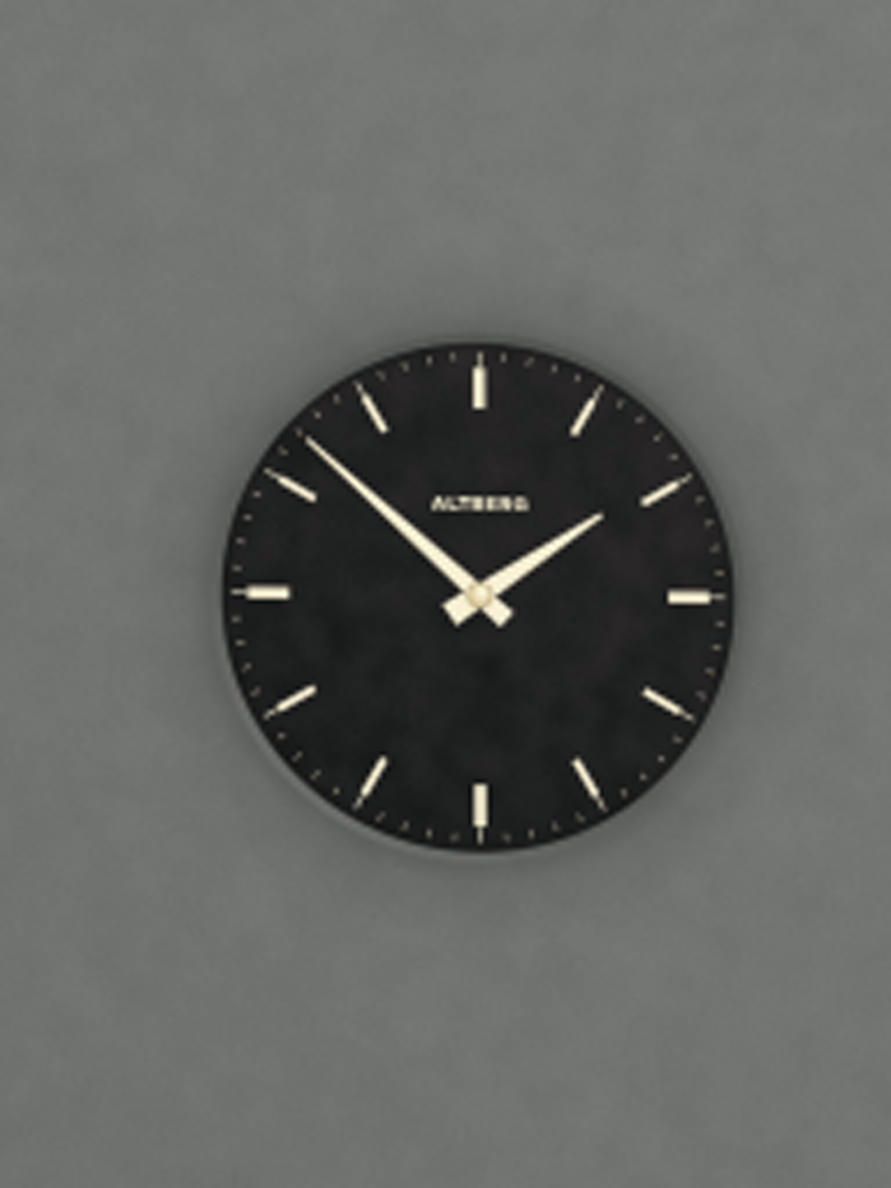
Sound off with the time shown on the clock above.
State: 1:52
